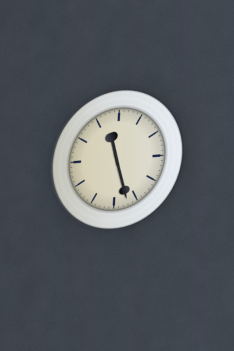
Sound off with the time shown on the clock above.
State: 11:27
